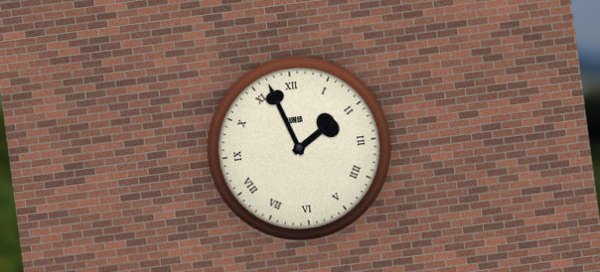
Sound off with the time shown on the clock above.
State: 1:57
